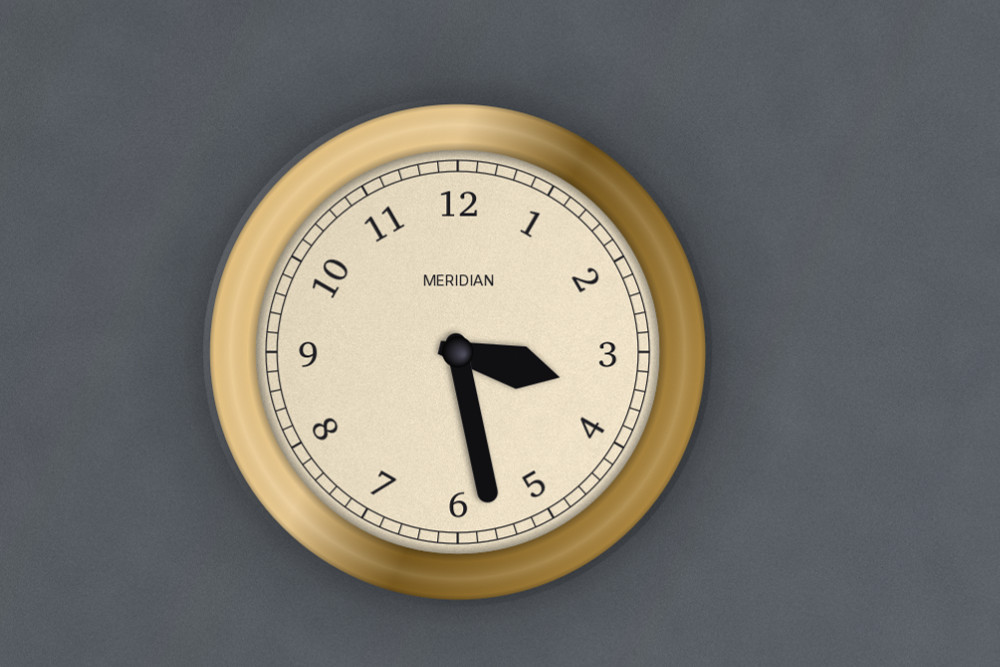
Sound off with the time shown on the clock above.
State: 3:28
